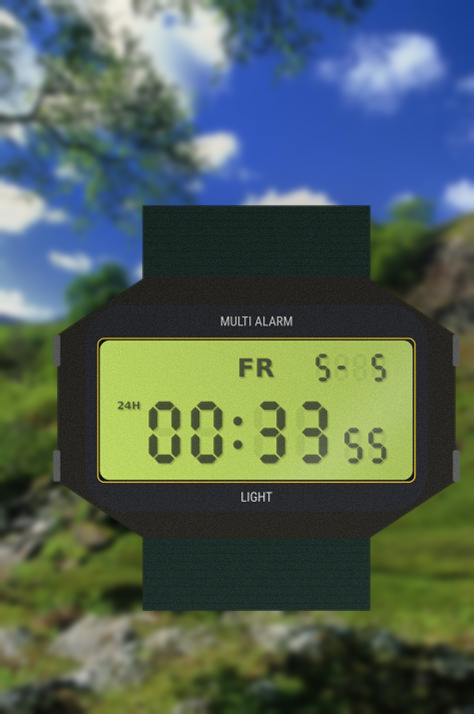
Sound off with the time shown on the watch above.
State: 0:33:55
